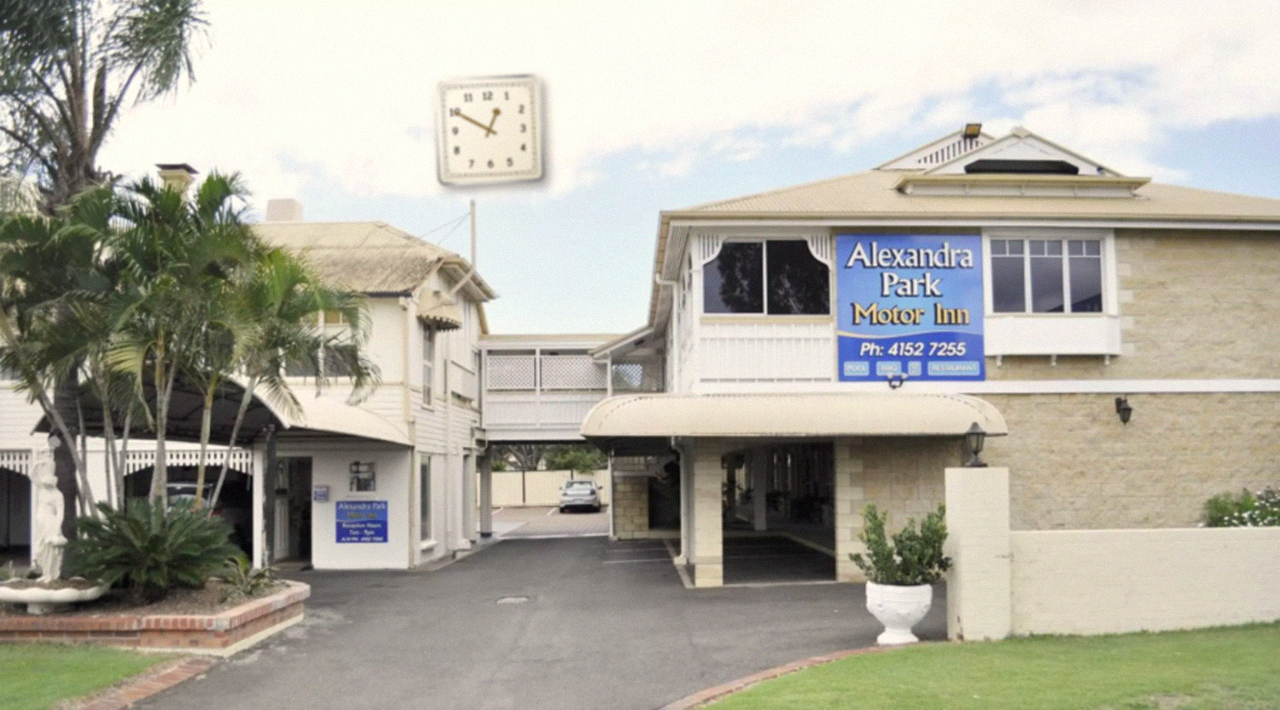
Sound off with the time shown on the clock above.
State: 12:50
